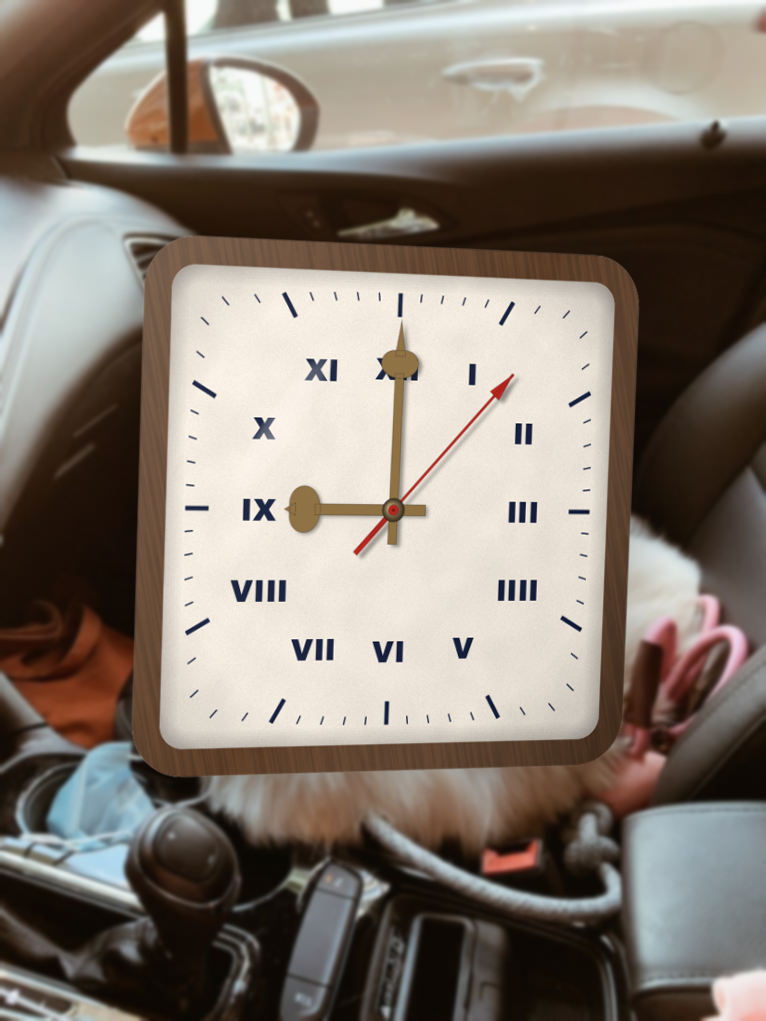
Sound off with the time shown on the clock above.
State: 9:00:07
